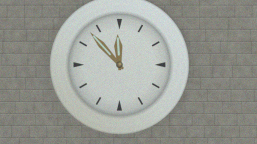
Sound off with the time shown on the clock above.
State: 11:53
